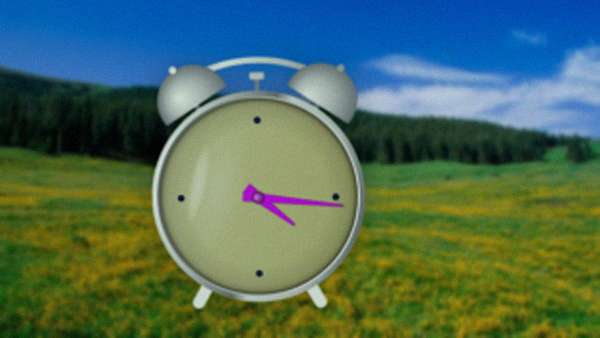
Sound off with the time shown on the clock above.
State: 4:16
